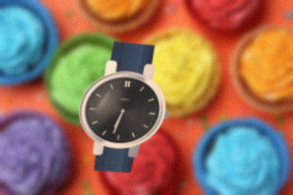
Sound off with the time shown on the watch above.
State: 6:32
